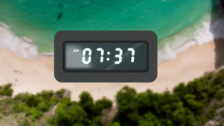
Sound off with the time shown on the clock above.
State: 7:37
